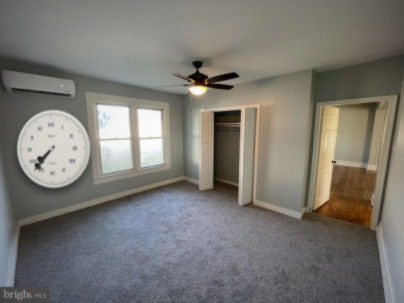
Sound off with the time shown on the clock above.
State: 7:37
